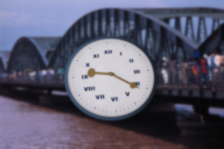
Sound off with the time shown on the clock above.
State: 9:21
